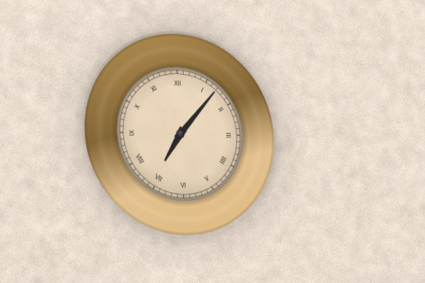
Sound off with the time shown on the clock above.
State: 7:07
